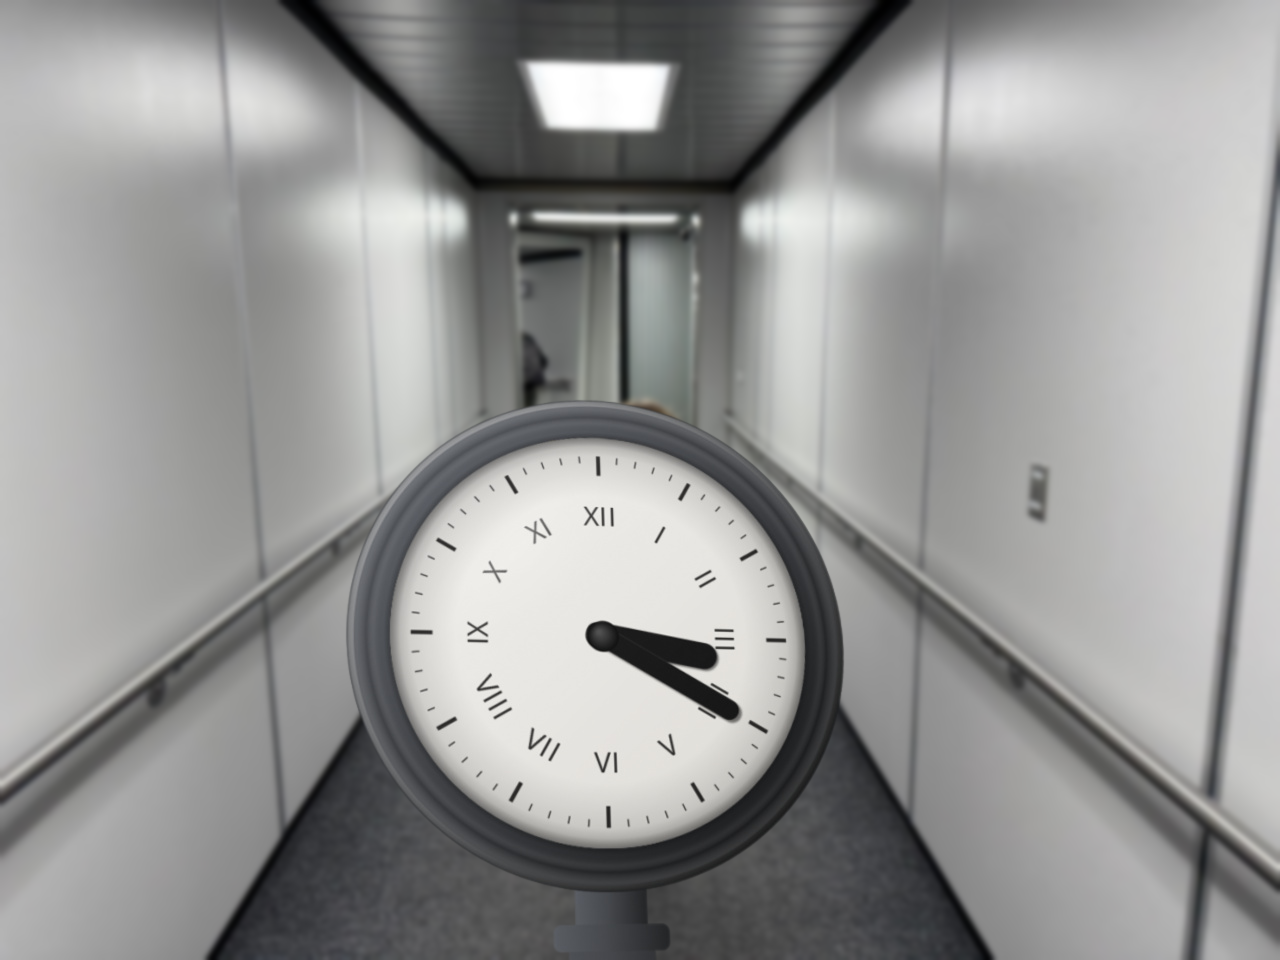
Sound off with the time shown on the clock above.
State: 3:20
